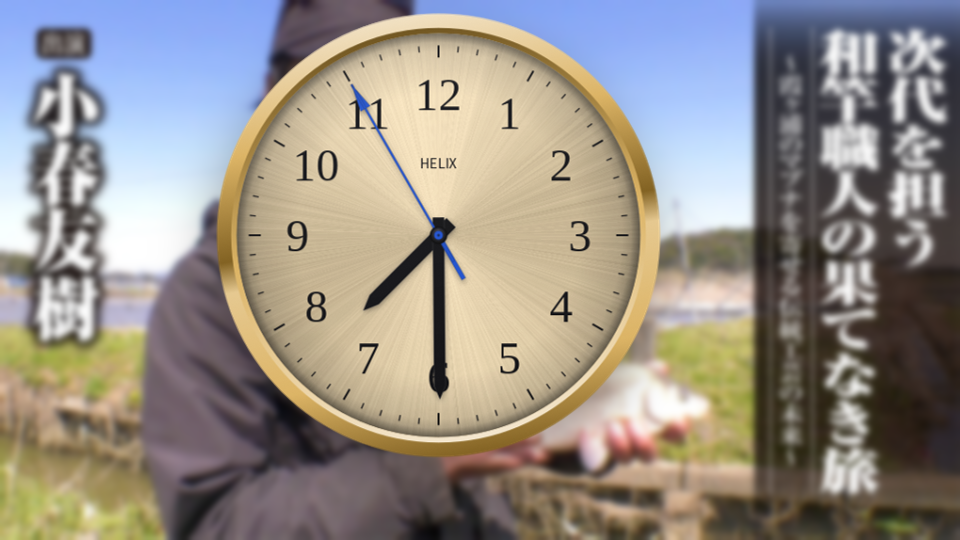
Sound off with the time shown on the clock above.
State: 7:29:55
